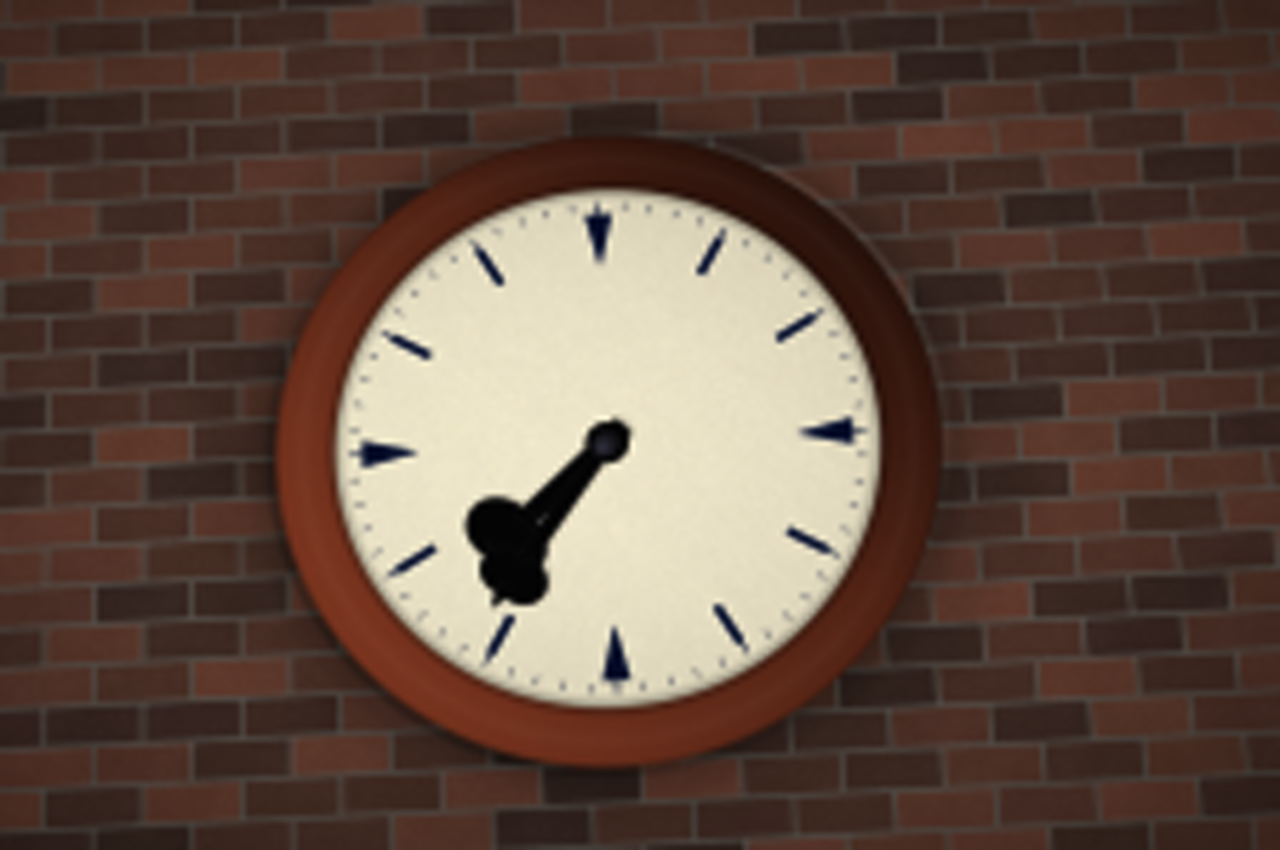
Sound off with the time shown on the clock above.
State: 7:36
